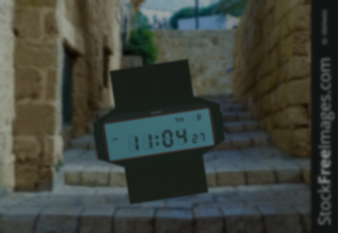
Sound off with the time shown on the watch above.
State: 11:04
